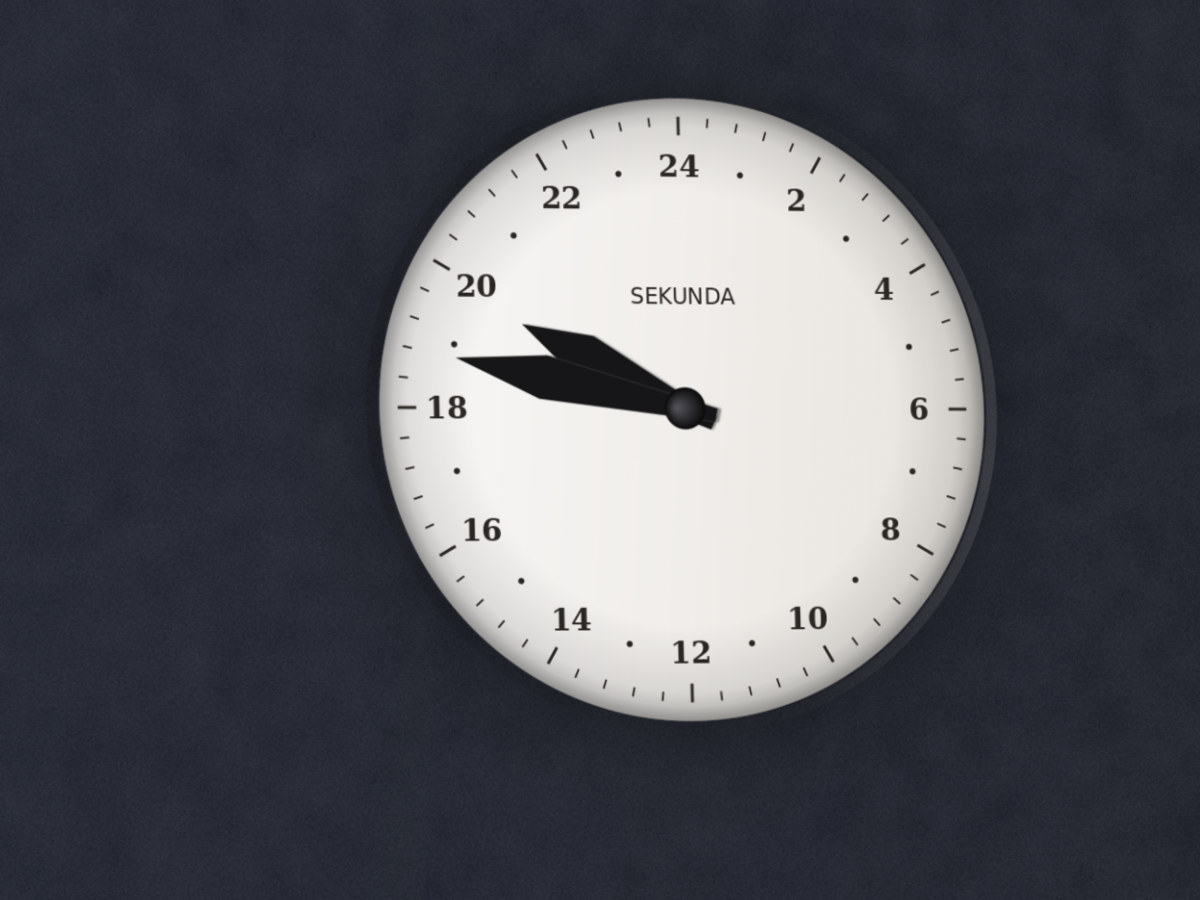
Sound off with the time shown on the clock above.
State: 19:47
